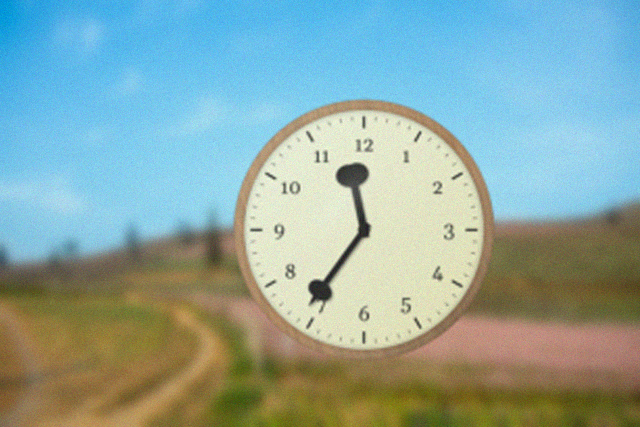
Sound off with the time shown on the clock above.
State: 11:36
